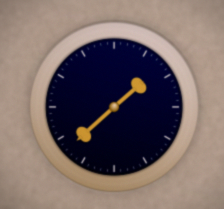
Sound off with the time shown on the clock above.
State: 1:38
